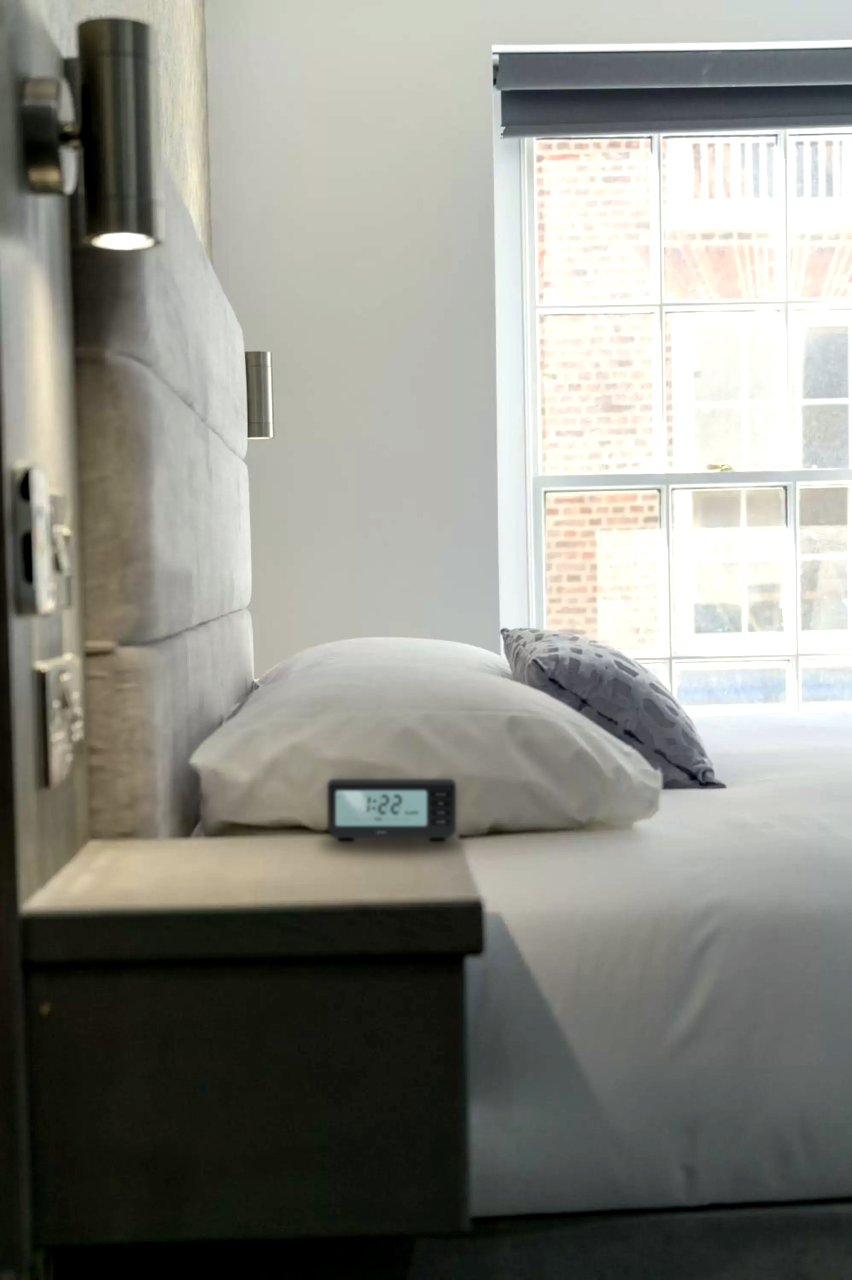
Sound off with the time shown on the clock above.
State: 1:22
